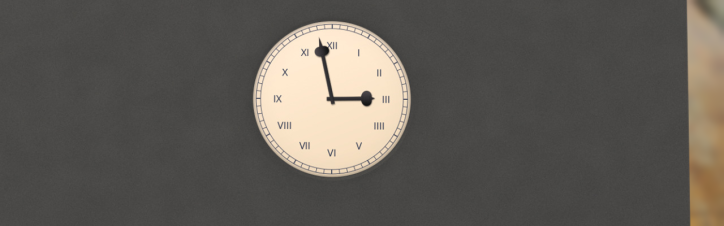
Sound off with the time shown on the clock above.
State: 2:58
